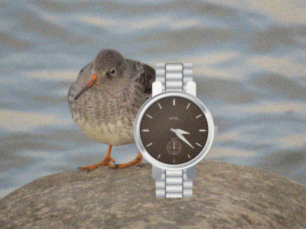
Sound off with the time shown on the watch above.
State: 3:22
